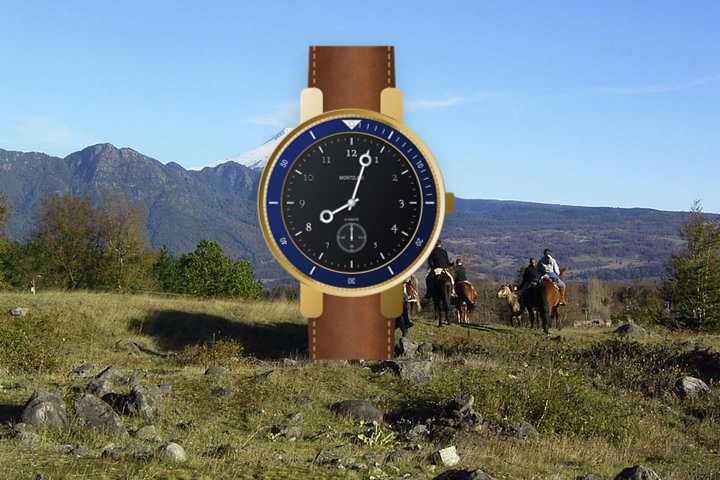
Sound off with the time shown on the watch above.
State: 8:03
